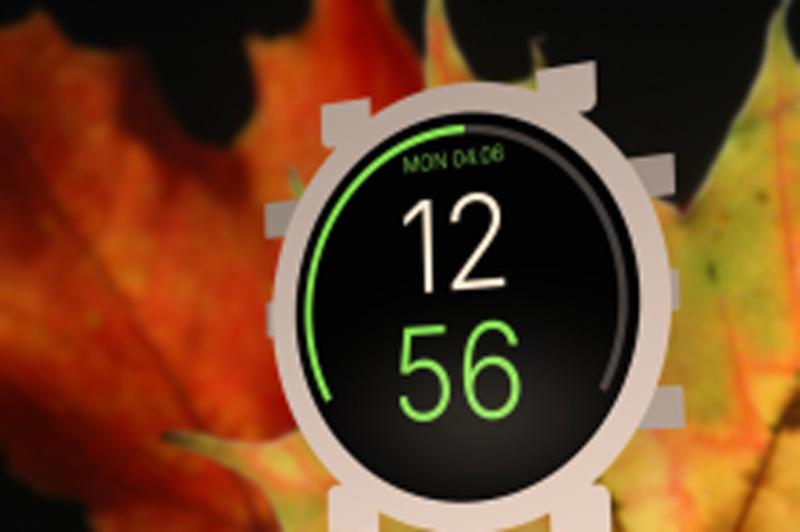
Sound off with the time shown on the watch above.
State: 12:56
